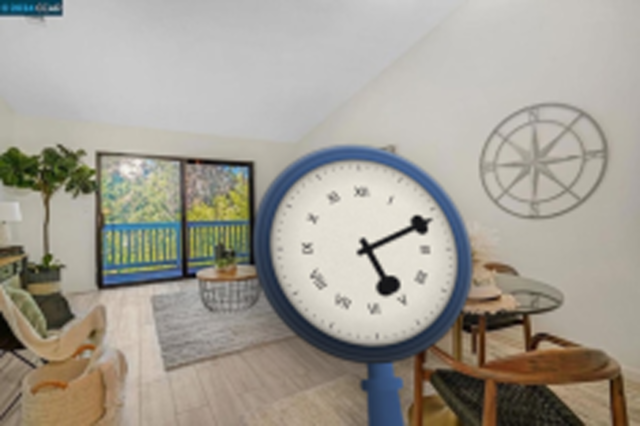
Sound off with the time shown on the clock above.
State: 5:11
